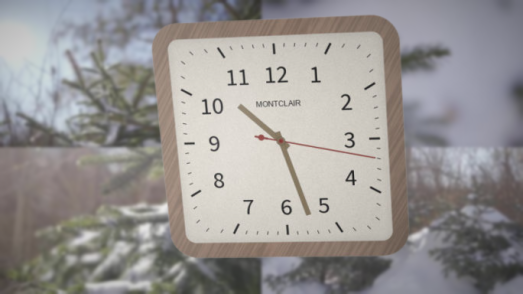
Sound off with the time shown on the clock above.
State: 10:27:17
